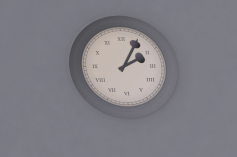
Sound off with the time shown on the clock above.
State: 2:05
